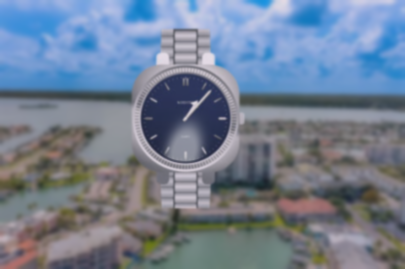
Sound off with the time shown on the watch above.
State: 1:07
